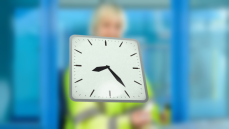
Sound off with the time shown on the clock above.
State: 8:24
